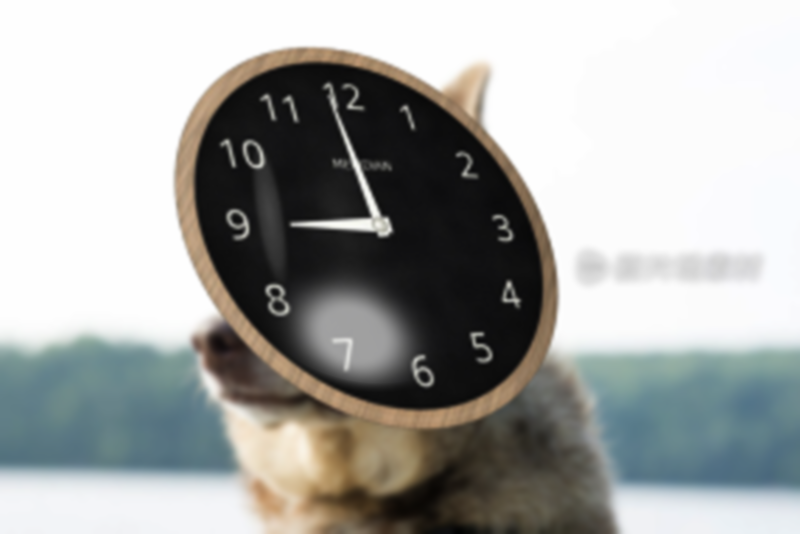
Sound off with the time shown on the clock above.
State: 8:59
